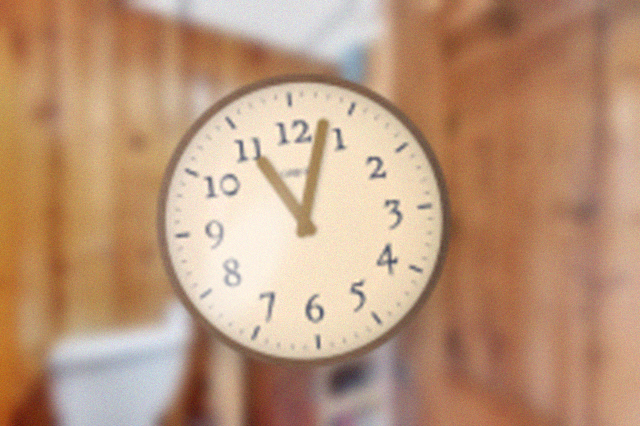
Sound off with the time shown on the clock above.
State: 11:03
